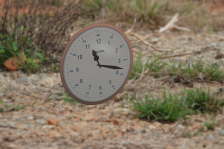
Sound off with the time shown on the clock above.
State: 11:18
